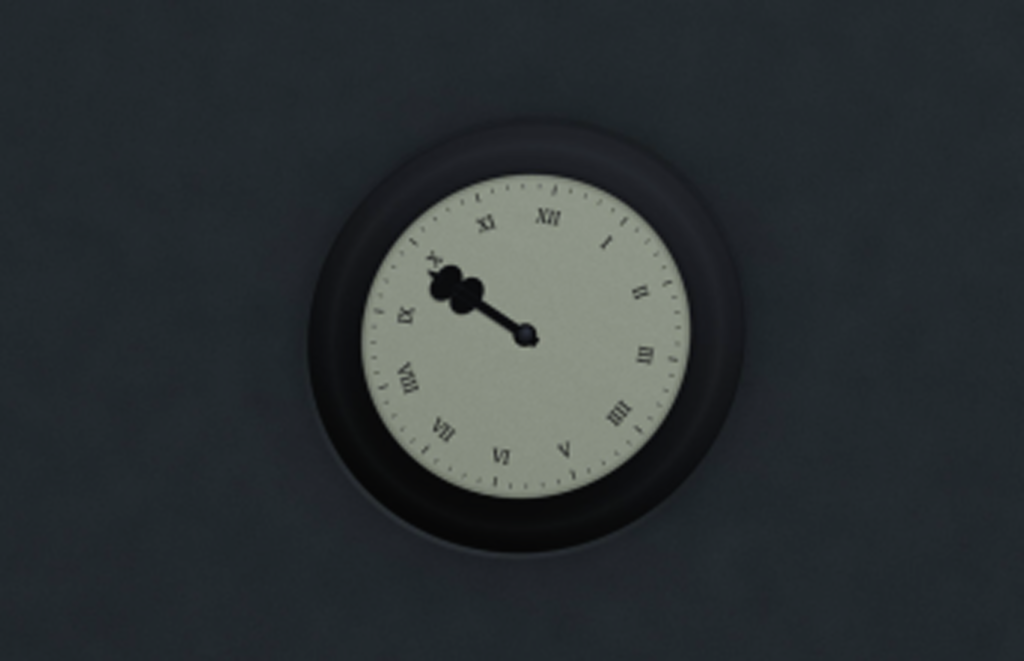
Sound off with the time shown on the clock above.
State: 9:49
